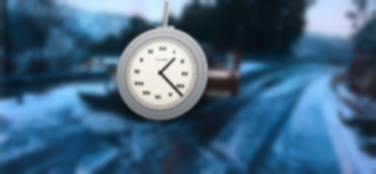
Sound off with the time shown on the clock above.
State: 1:22
